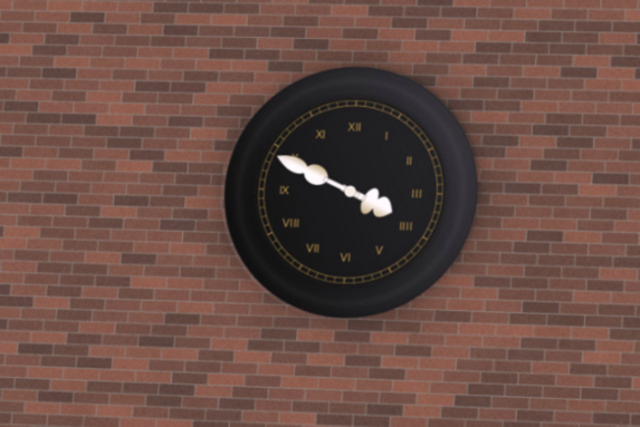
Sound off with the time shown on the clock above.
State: 3:49
